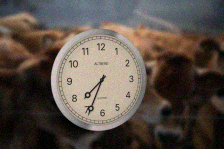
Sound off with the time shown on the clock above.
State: 7:34
